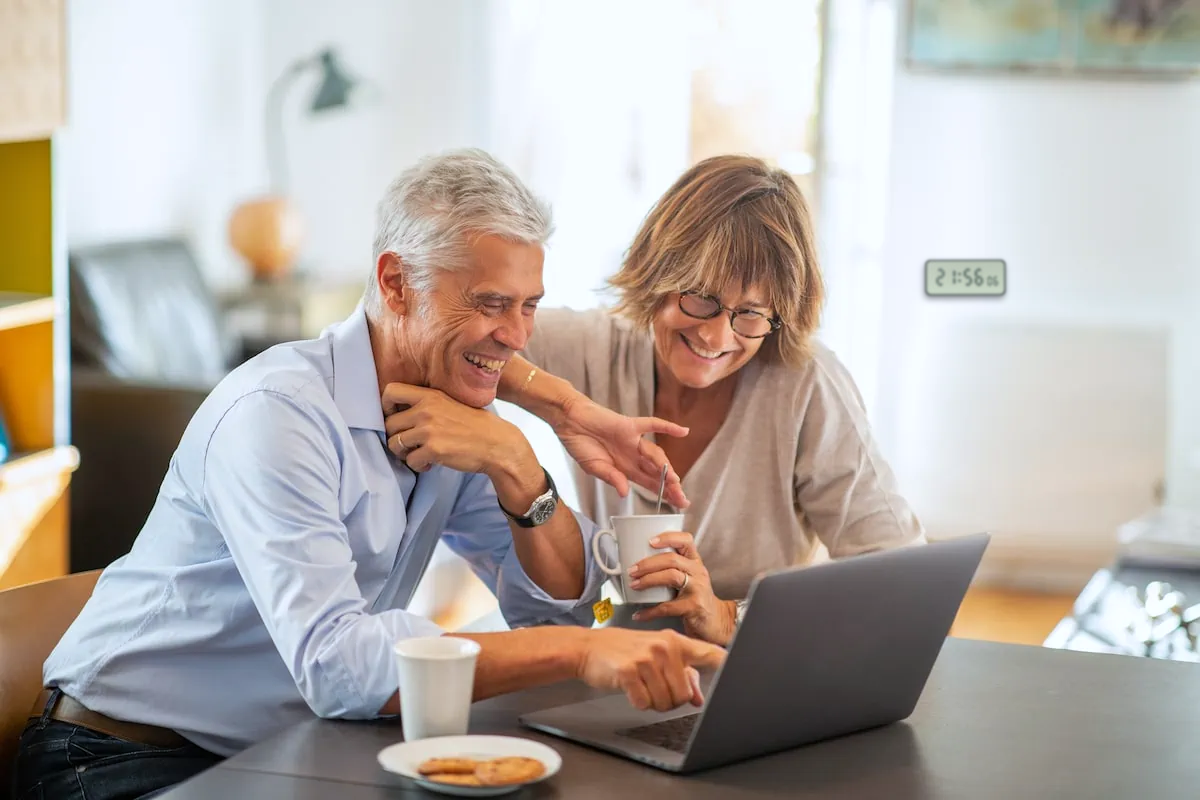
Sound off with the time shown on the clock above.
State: 21:56
